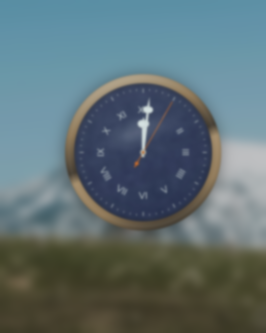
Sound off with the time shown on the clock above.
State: 12:01:05
